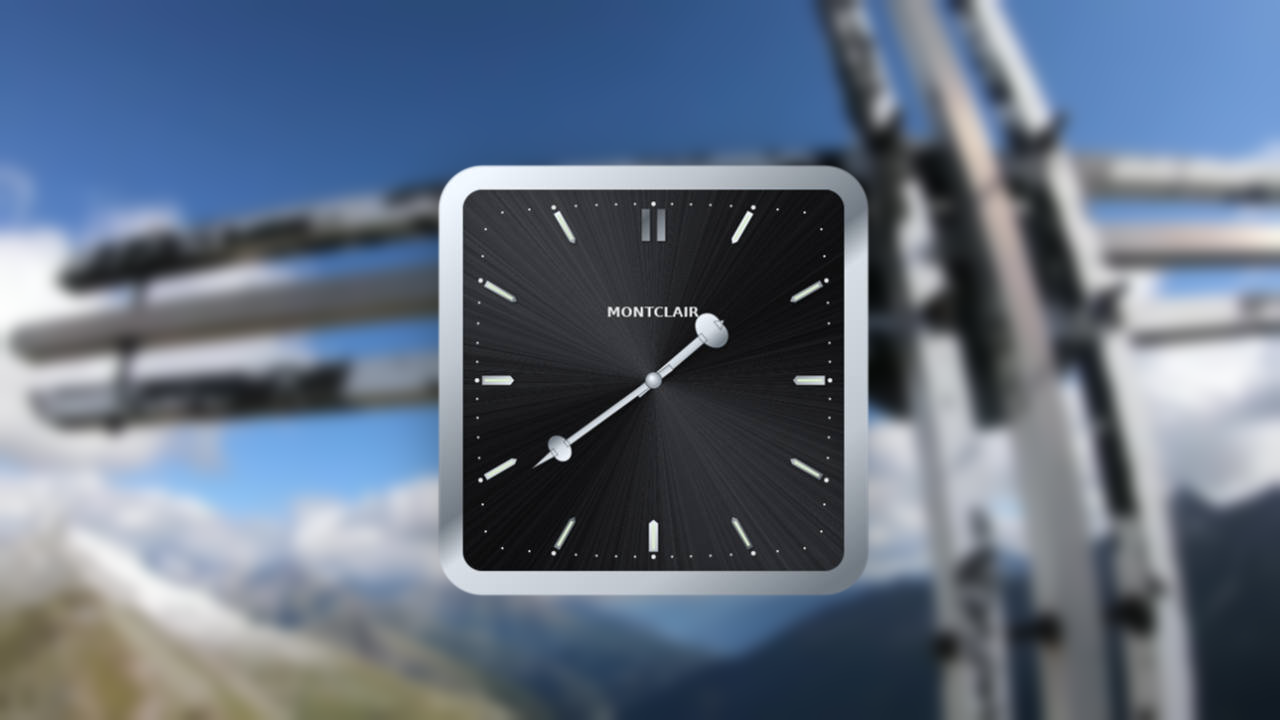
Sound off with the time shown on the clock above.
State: 1:39
